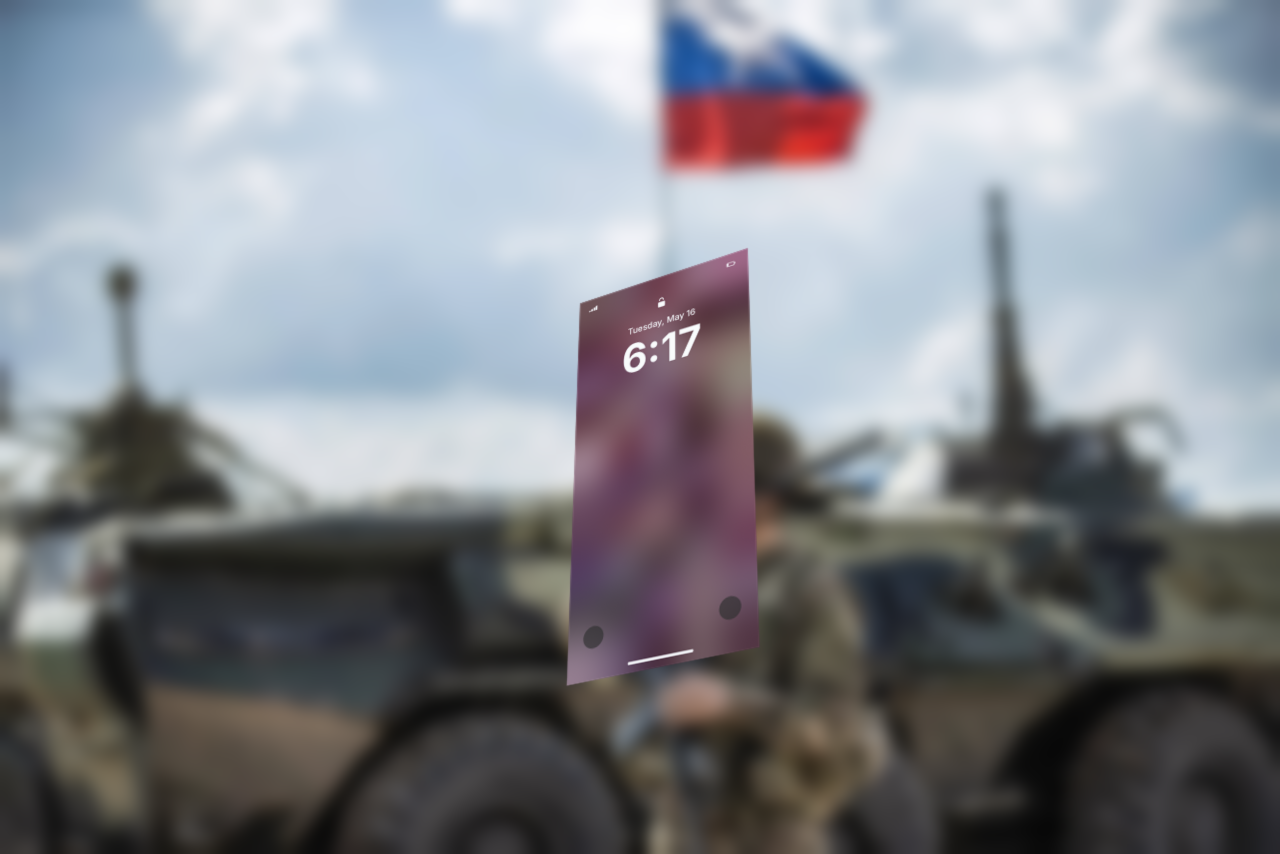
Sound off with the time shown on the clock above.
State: 6:17
